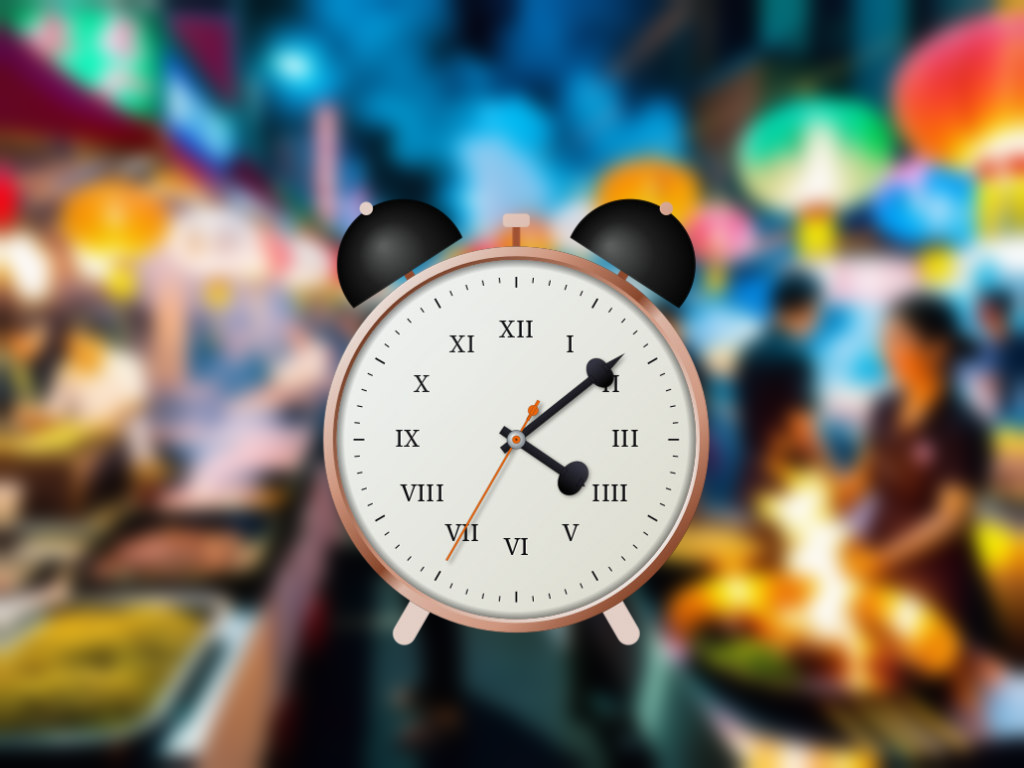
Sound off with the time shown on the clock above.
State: 4:08:35
